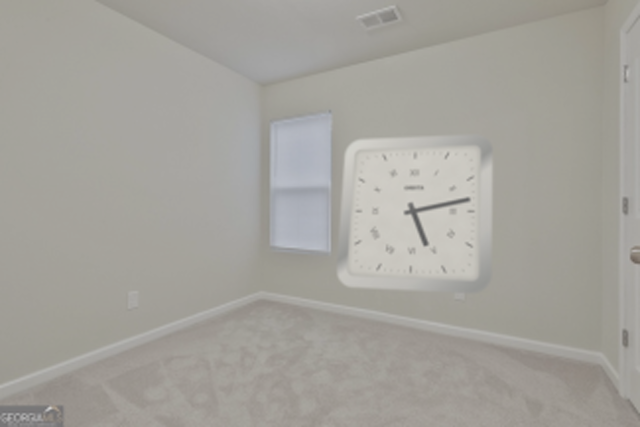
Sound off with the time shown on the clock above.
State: 5:13
